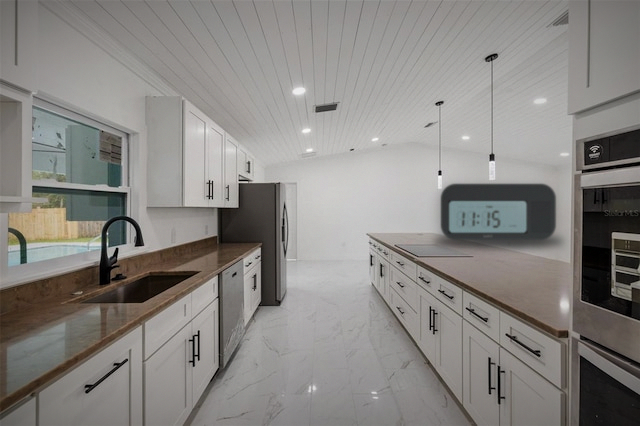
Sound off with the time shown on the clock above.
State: 11:15
